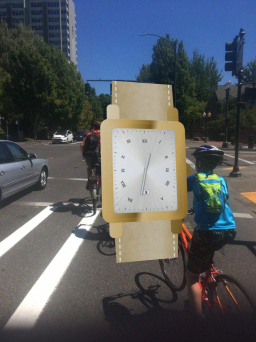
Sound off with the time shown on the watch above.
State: 12:32
